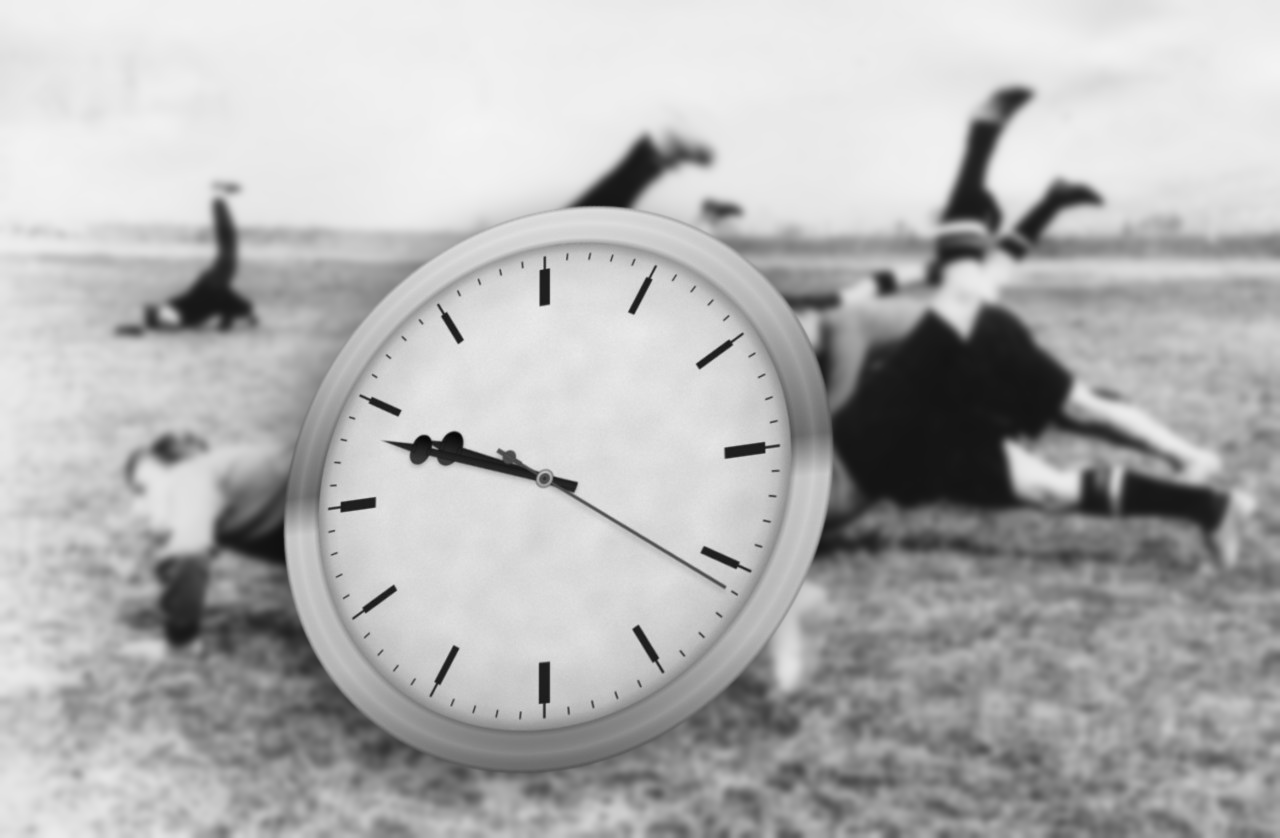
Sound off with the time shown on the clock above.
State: 9:48:21
